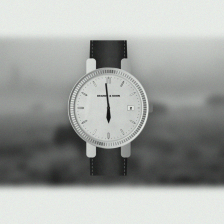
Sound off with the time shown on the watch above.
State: 5:59
